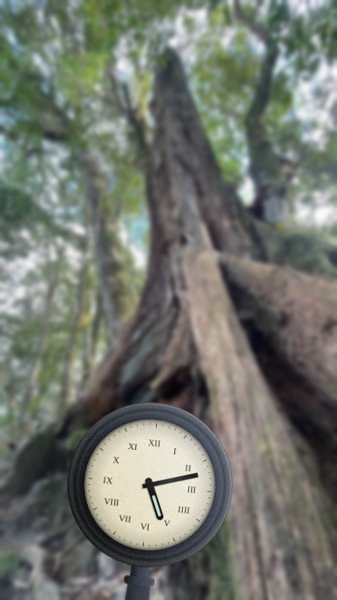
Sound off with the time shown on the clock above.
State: 5:12
